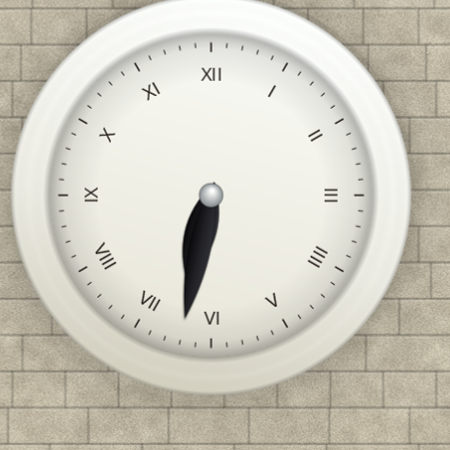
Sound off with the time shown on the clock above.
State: 6:32
